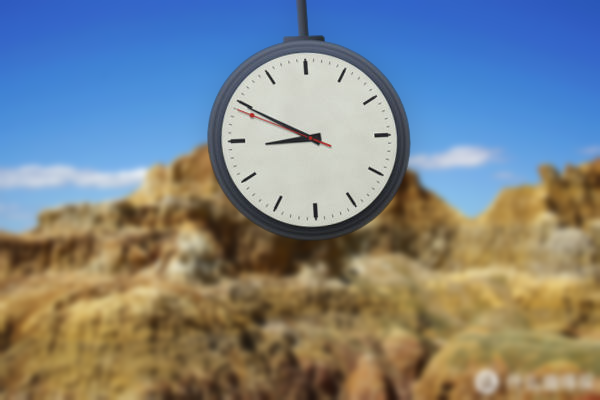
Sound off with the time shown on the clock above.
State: 8:49:49
